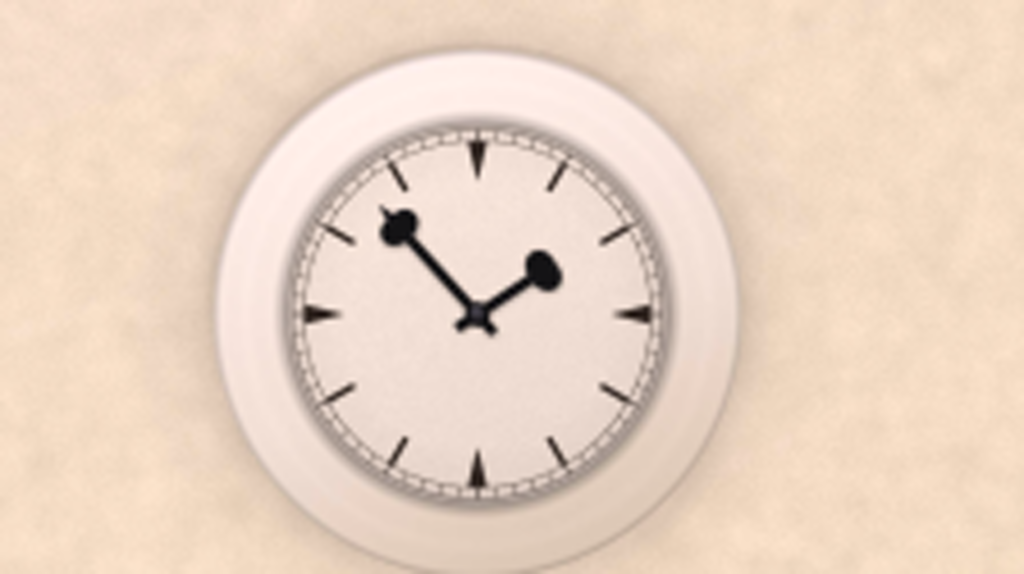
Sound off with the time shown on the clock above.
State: 1:53
